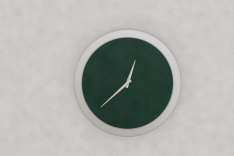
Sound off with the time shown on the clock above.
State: 12:38
